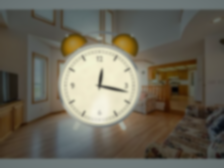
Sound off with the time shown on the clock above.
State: 12:17
